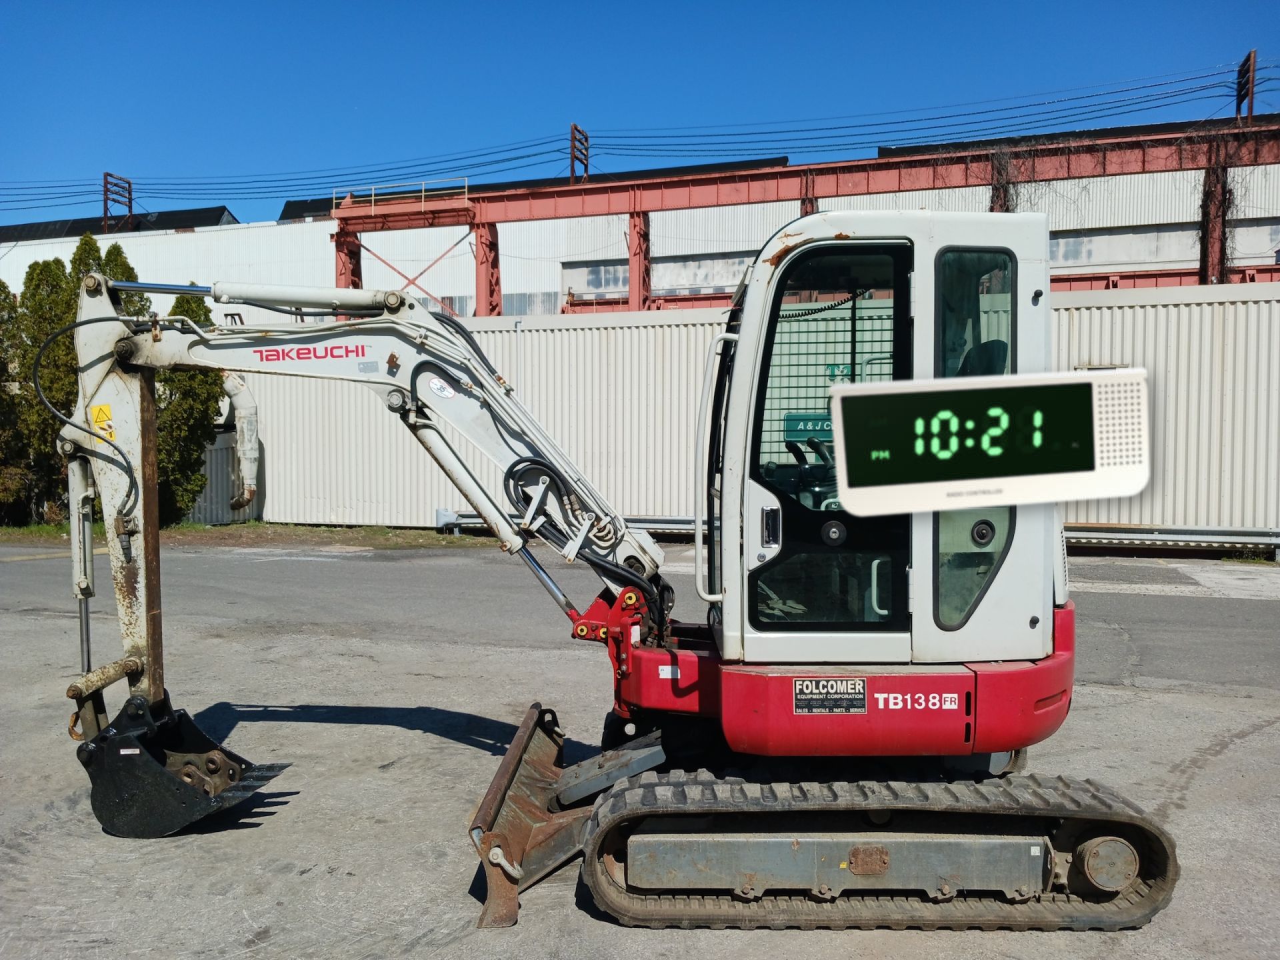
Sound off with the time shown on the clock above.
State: 10:21
